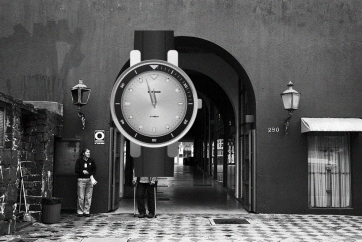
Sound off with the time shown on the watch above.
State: 11:57
